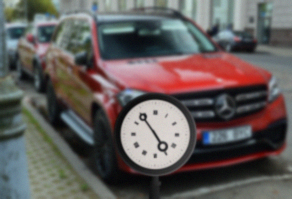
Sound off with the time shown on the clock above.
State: 4:54
